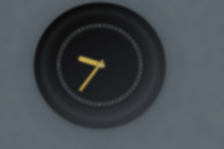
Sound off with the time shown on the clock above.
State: 9:36
